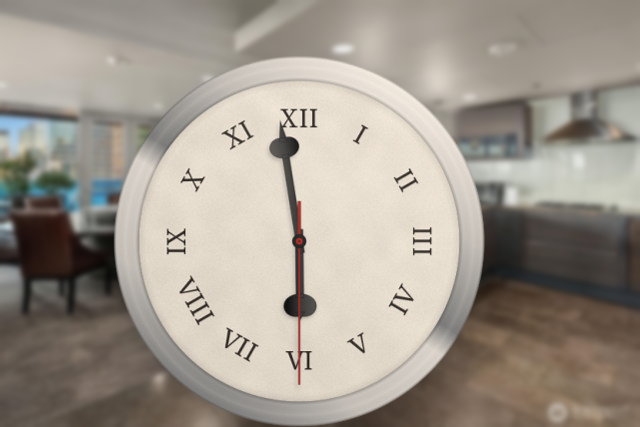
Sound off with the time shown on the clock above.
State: 5:58:30
